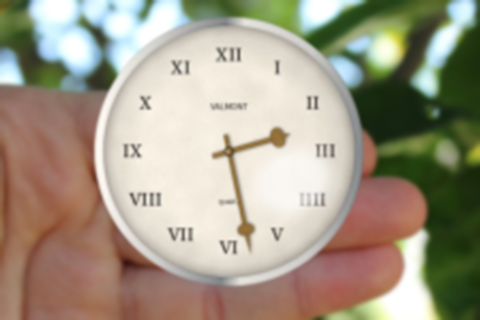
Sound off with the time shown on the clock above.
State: 2:28
